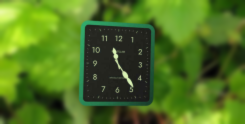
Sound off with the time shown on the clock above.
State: 11:24
